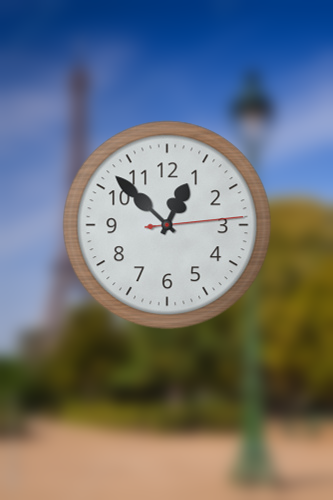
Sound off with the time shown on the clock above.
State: 12:52:14
